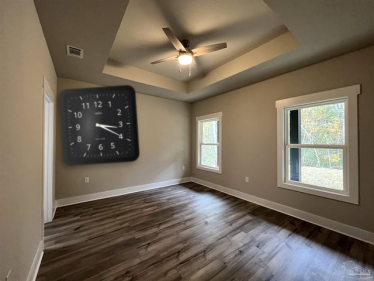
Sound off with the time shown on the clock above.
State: 3:20
